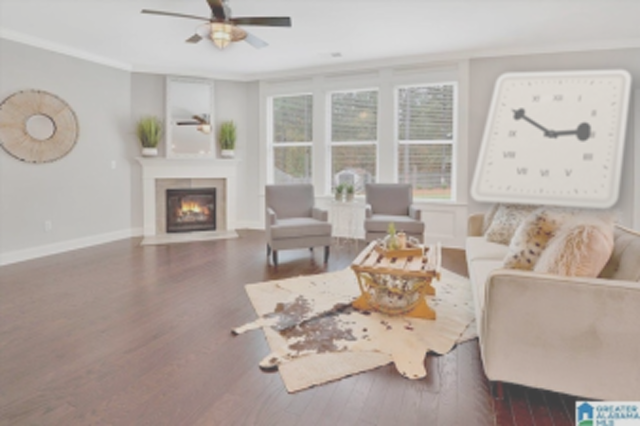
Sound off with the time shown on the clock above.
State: 2:50
